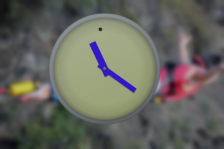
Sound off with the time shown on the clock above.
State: 11:22
